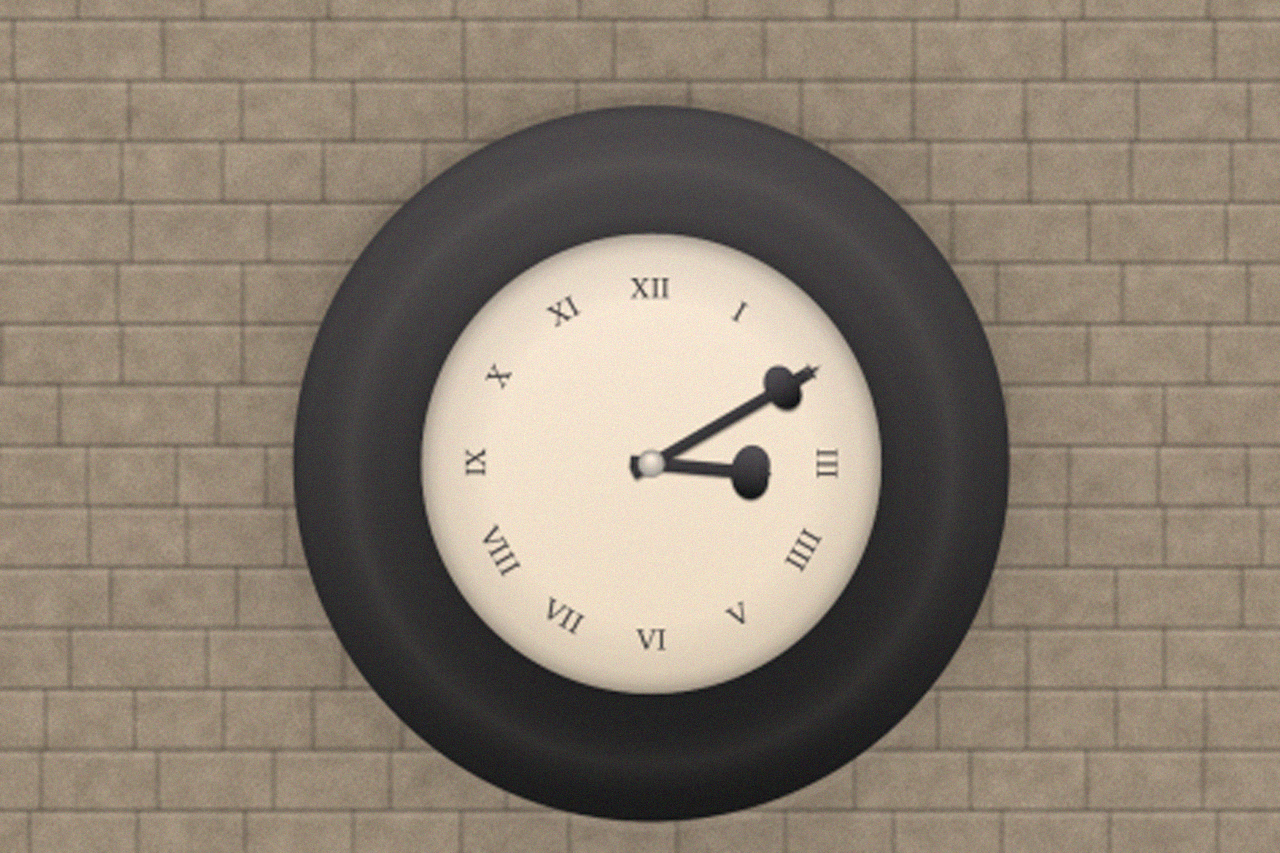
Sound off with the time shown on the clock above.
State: 3:10
